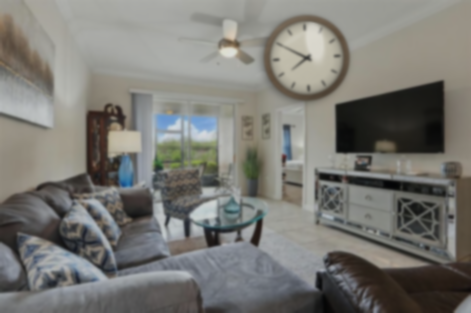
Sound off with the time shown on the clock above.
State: 7:50
